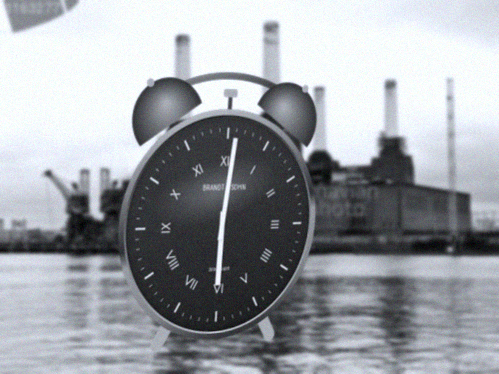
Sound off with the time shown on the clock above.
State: 6:01
